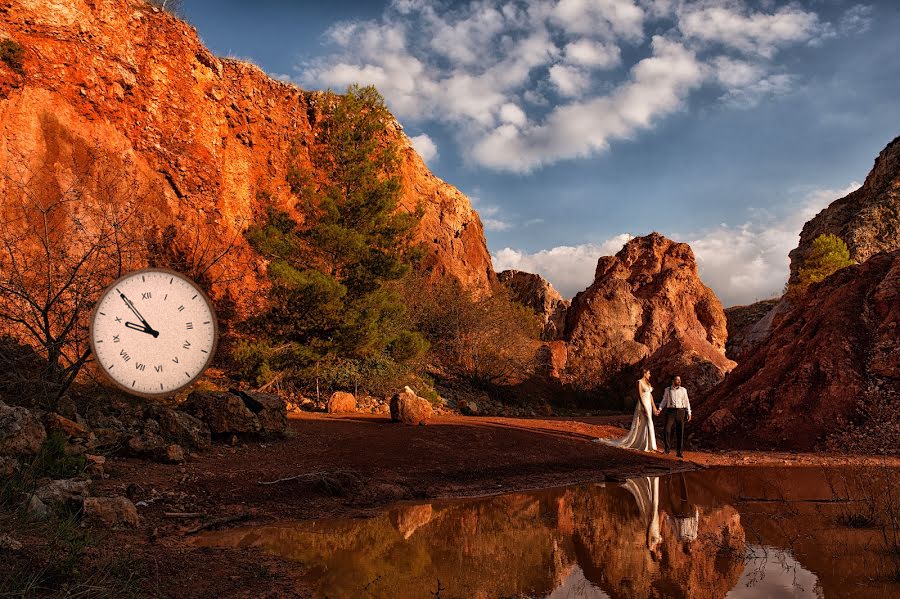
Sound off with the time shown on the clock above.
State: 9:55
